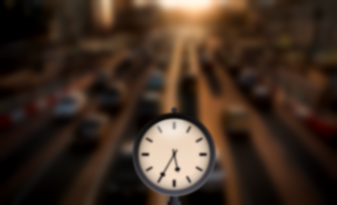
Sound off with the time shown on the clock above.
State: 5:35
